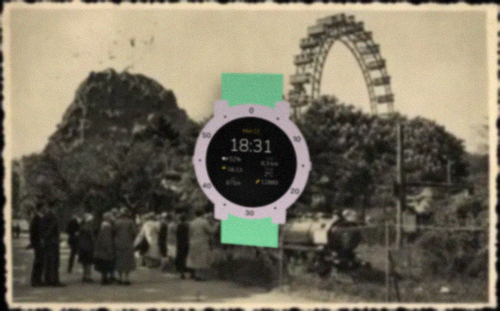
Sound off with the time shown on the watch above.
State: 18:31
